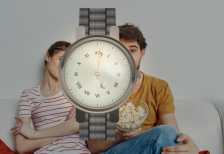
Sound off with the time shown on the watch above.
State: 5:01
